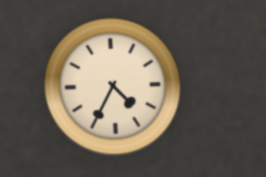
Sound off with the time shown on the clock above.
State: 4:35
